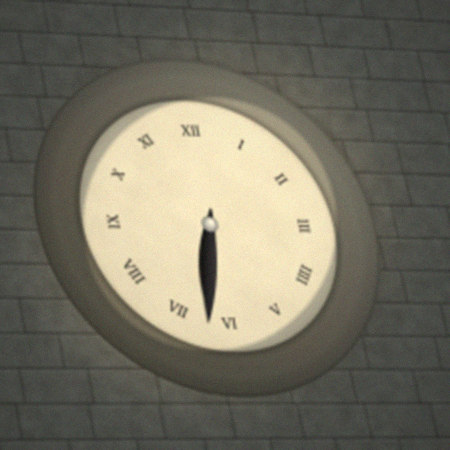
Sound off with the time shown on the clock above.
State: 6:32
